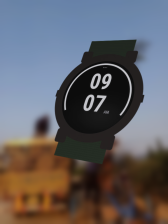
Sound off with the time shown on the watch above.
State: 9:07
